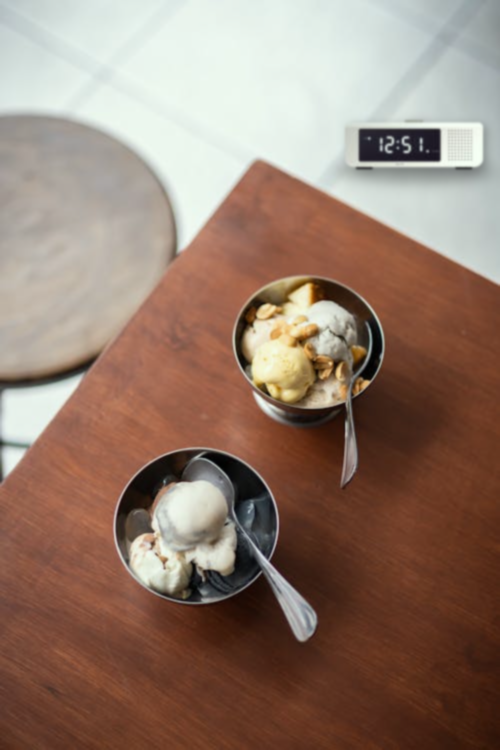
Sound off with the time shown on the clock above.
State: 12:51
